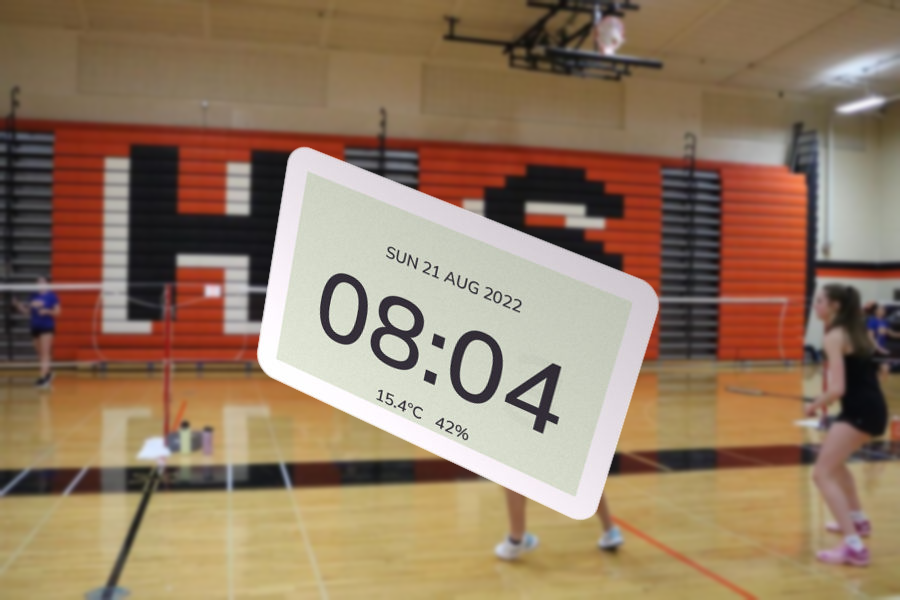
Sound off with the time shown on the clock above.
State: 8:04
